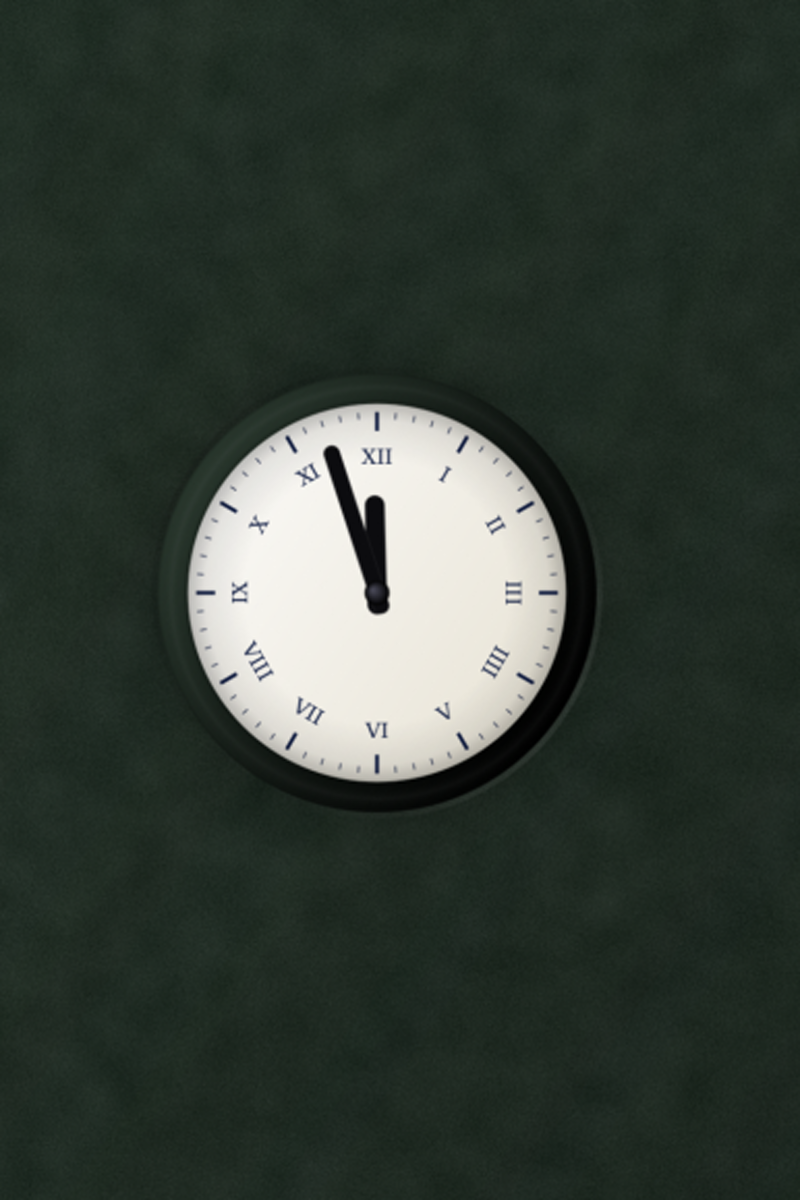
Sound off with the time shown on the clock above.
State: 11:57
